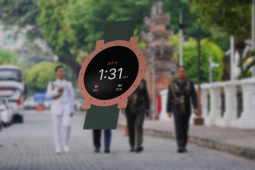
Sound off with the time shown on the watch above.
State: 1:31
